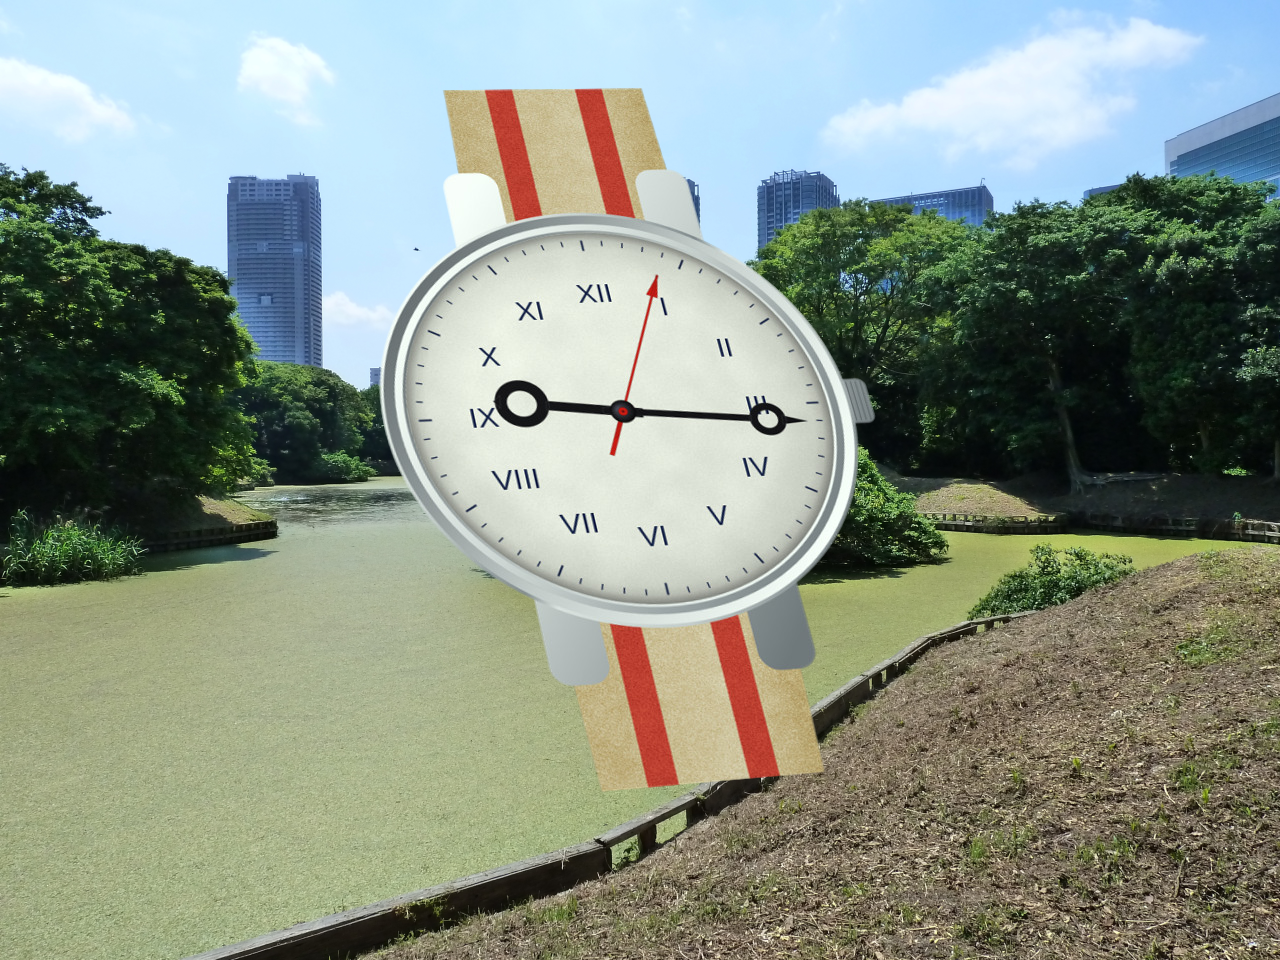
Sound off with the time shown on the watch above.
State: 9:16:04
